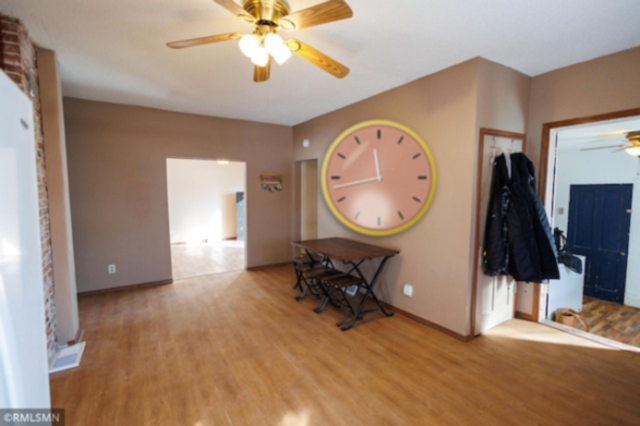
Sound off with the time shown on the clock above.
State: 11:43
